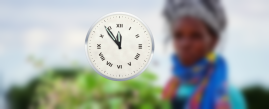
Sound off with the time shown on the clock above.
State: 11:54
